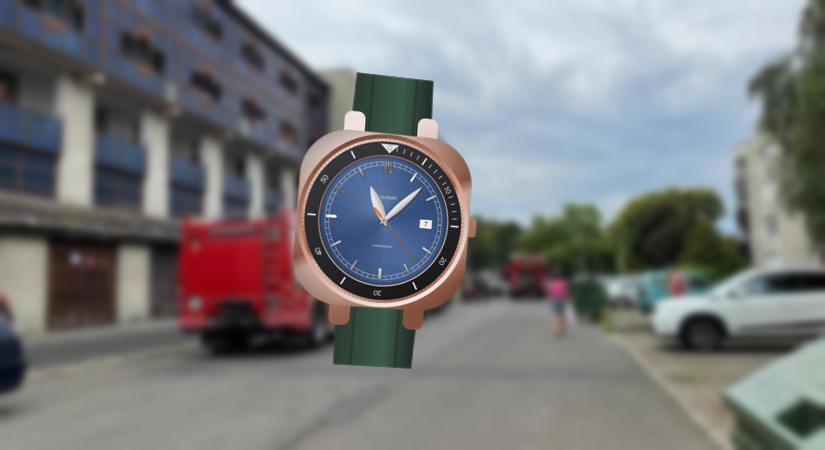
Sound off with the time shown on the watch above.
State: 11:07:23
